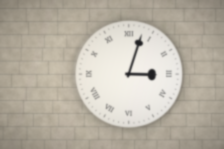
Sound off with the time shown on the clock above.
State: 3:03
